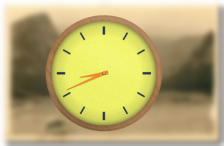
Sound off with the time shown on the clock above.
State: 8:41
